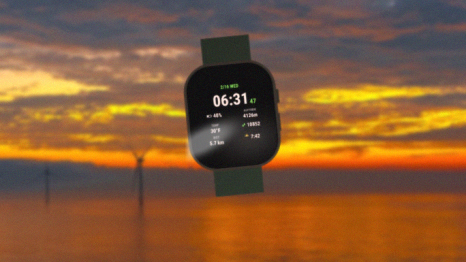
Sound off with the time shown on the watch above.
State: 6:31
